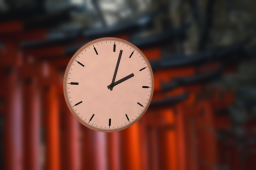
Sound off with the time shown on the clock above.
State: 2:02
